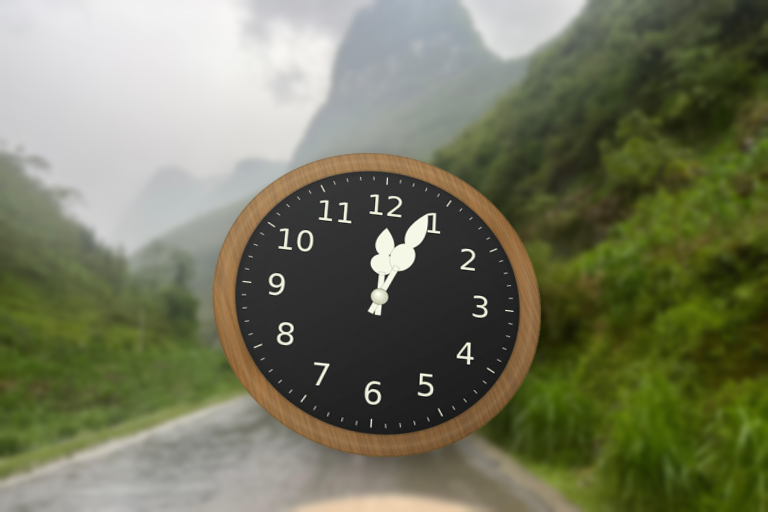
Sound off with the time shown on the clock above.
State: 12:04
